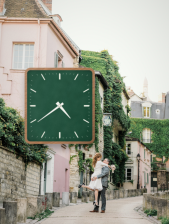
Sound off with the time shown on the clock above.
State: 4:39
